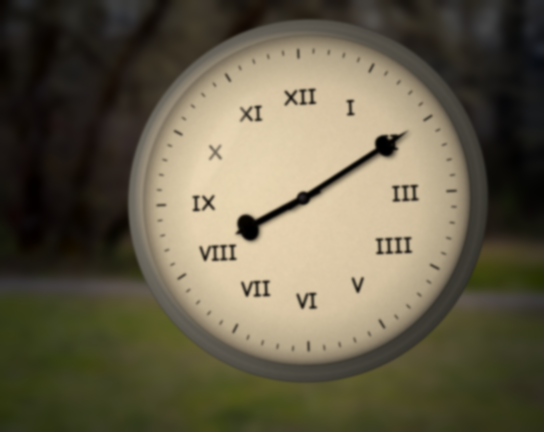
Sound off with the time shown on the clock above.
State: 8:10
